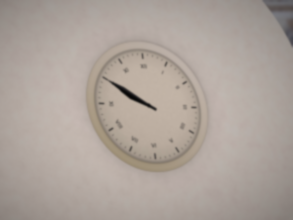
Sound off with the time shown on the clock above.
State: 9:50
